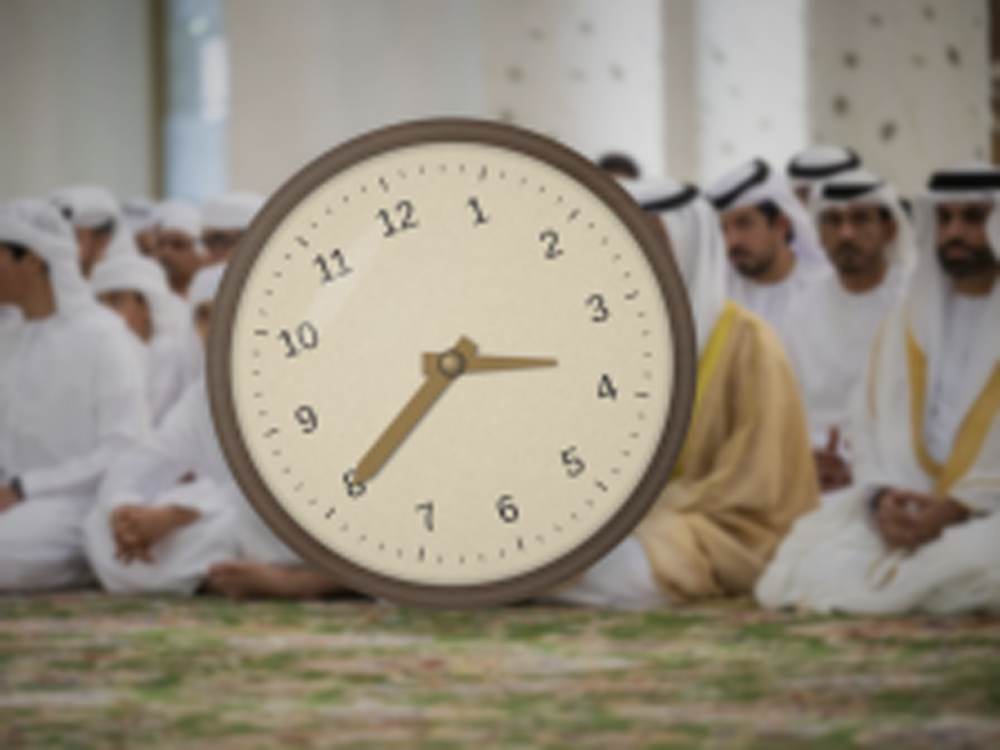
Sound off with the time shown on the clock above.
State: 3:40
